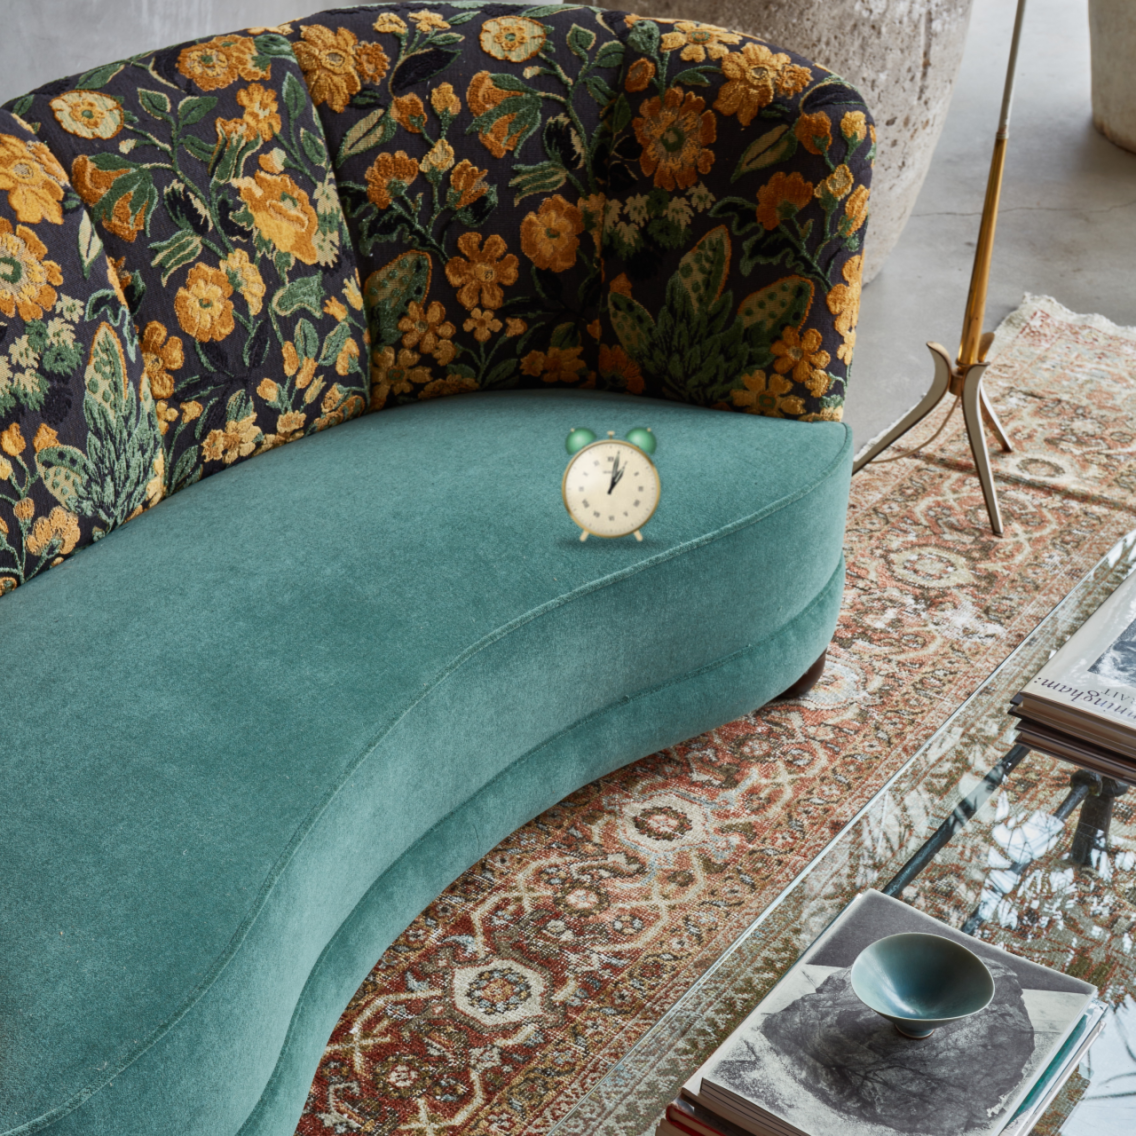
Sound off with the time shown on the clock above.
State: 1:02
